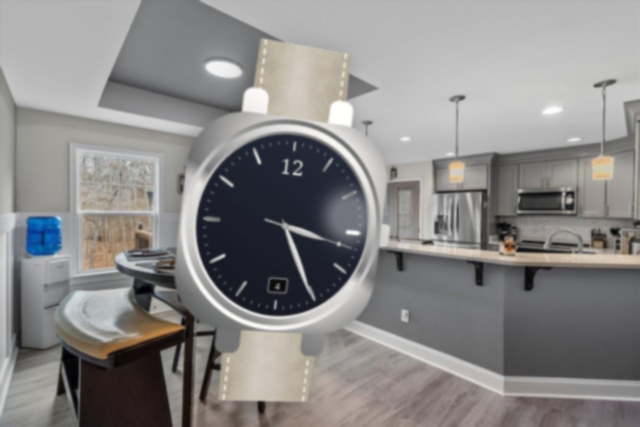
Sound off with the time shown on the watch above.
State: 3:25:17
